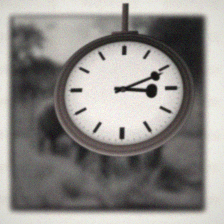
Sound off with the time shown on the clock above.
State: 3:11
